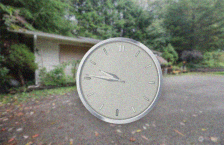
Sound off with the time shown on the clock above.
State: 9:46
